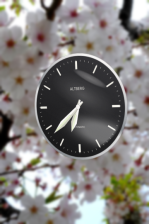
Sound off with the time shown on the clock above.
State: 6:38
